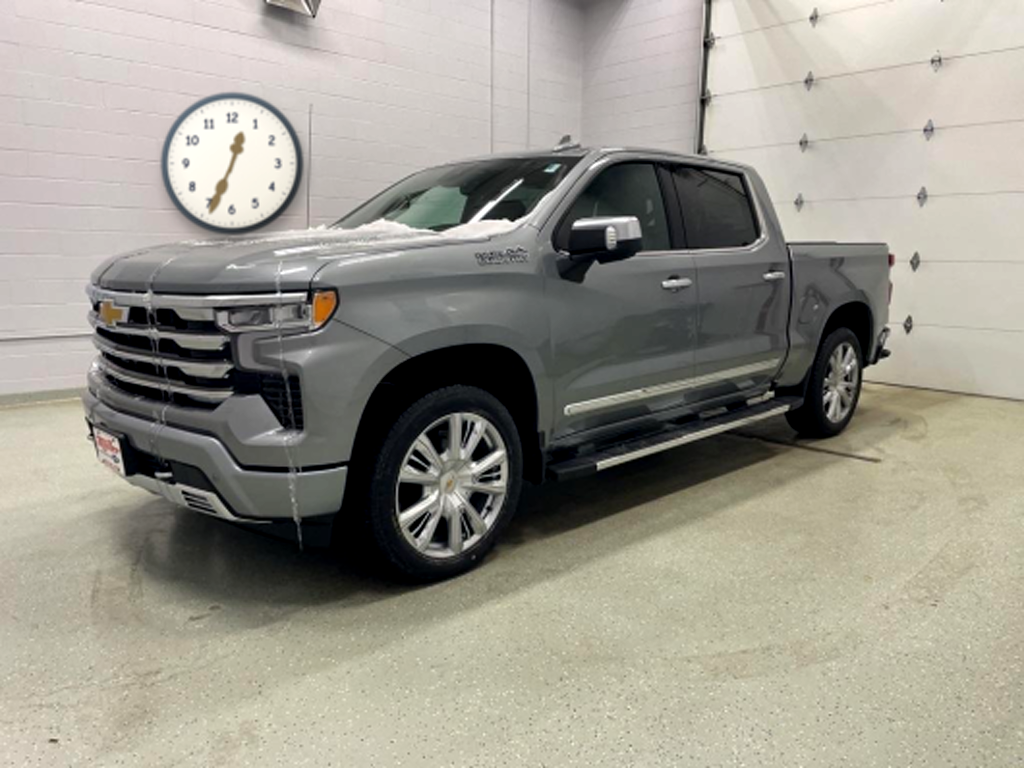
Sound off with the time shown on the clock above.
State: 12:34
